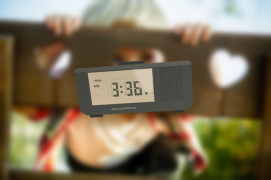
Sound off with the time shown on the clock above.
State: 3:36
